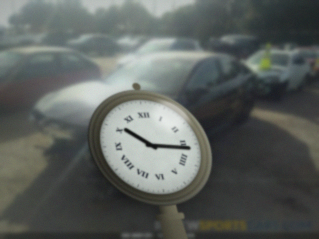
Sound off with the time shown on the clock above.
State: 10:16
